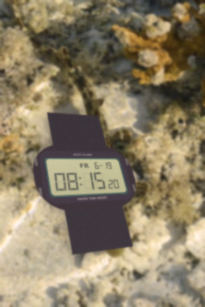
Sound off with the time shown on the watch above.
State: 8:15
